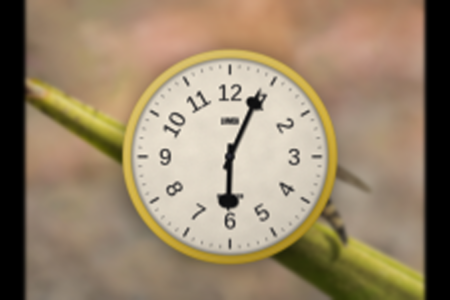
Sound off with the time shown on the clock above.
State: 6:04
